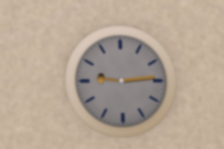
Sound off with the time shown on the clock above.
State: 9:14
